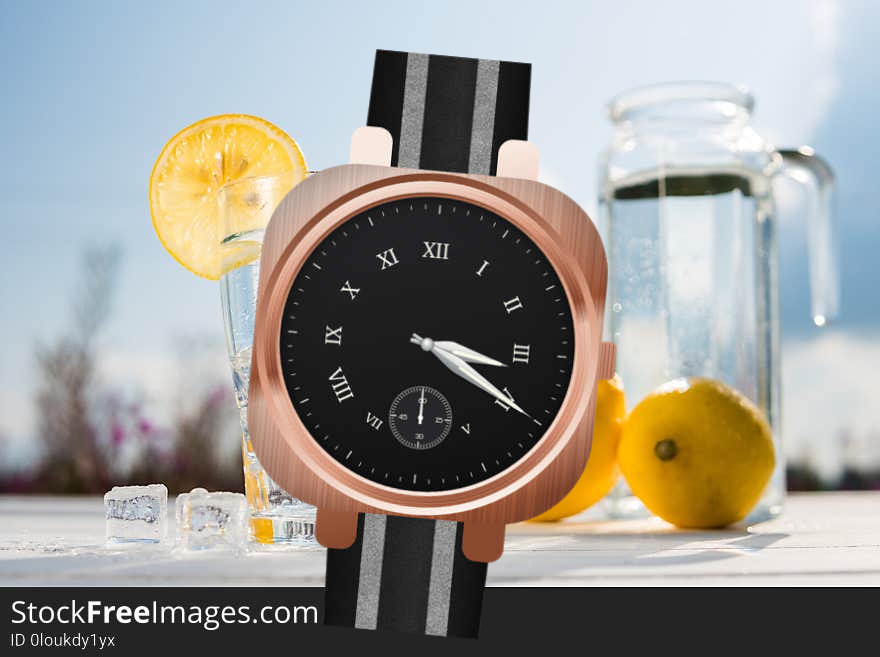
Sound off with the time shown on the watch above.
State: 3:20
